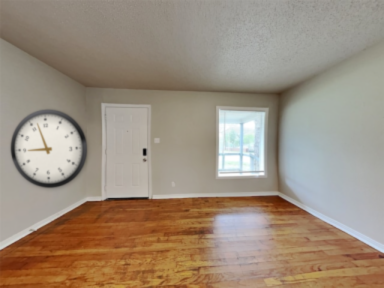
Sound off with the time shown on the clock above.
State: 8:57
